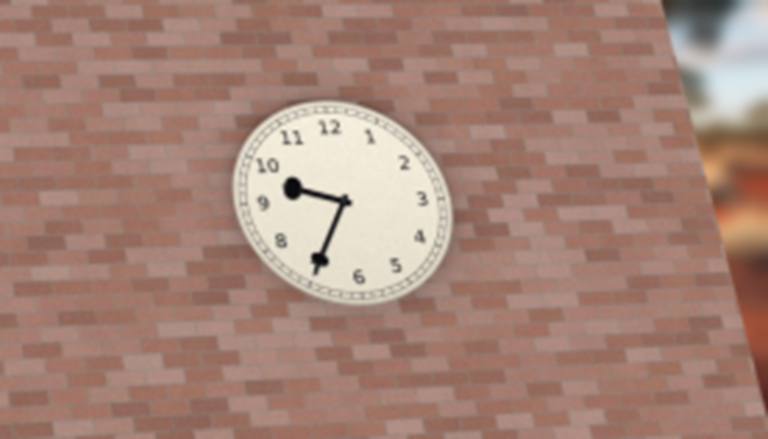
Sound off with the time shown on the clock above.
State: 9:35
